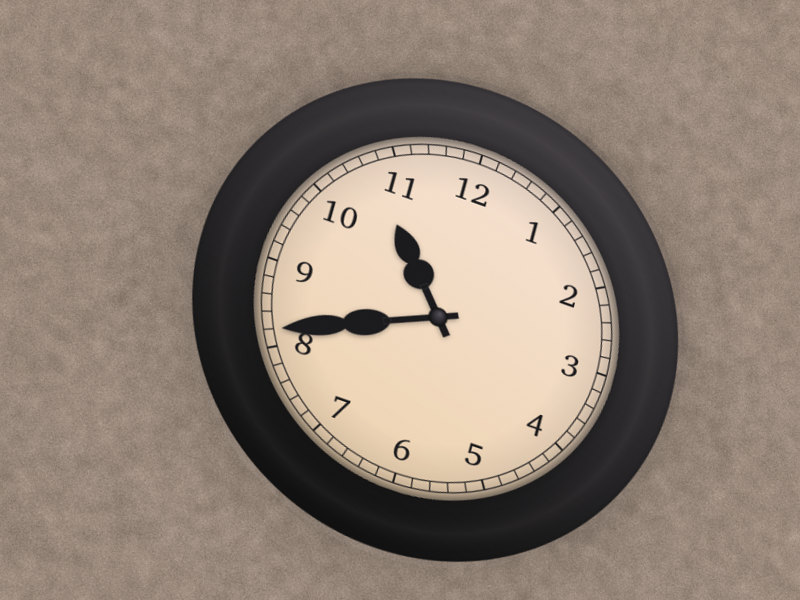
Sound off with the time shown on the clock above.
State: 10:41
